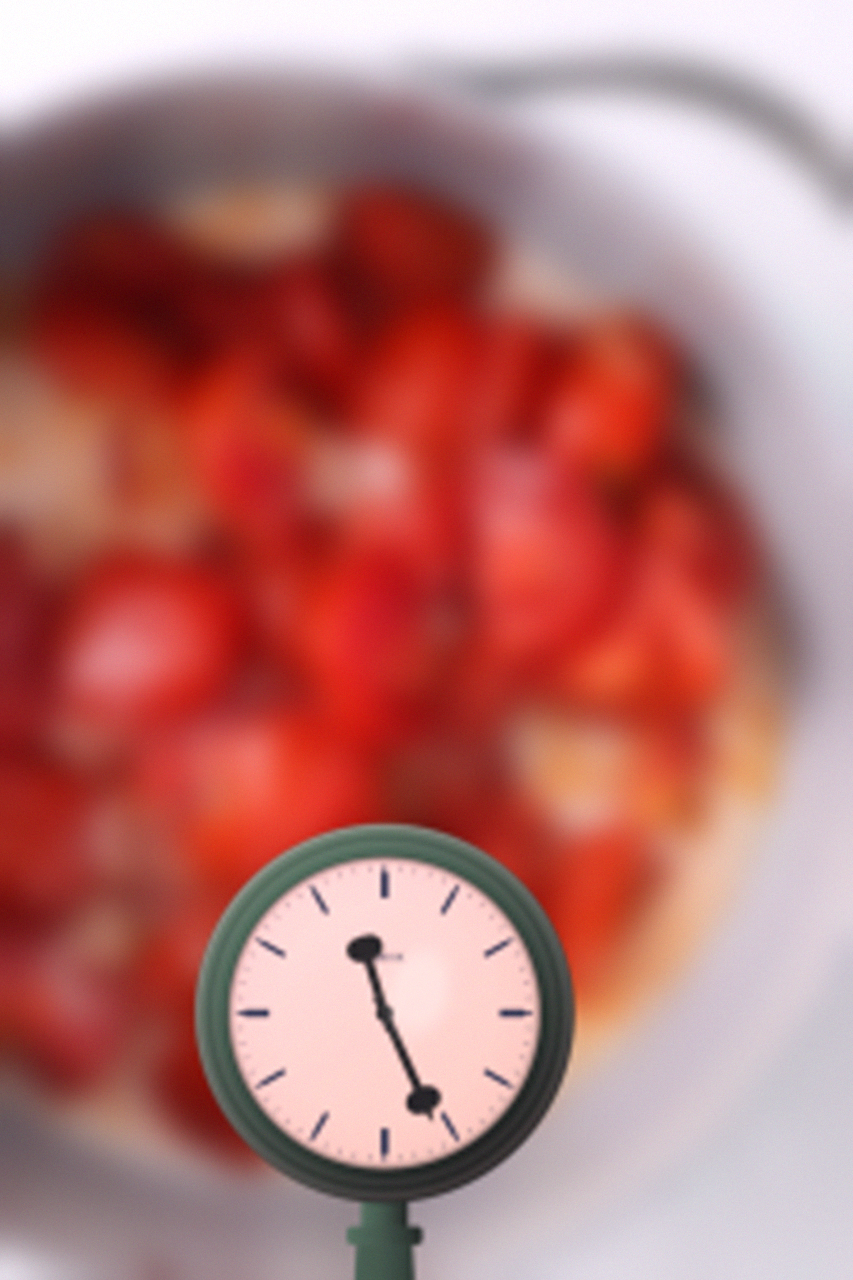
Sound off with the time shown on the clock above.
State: 11:26
